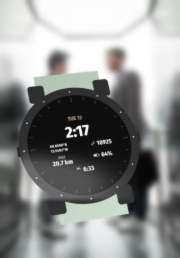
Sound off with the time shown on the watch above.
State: 2:17
